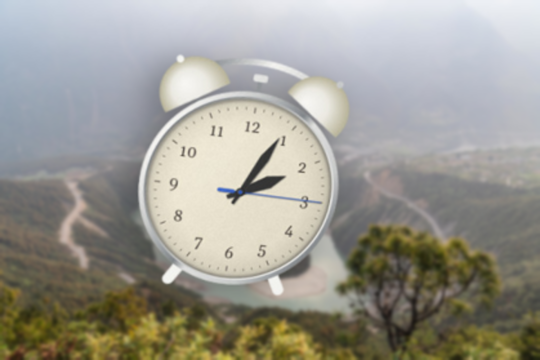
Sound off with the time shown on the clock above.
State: 2:04:15
